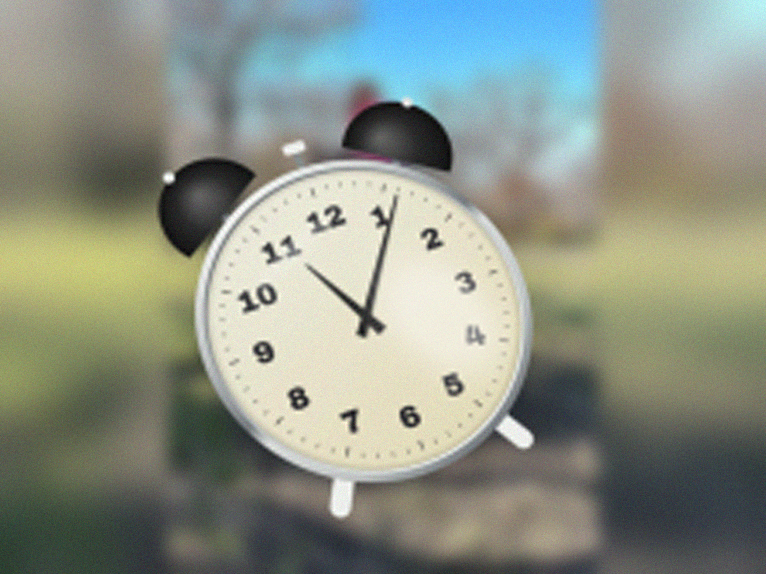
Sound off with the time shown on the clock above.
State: 11:06
